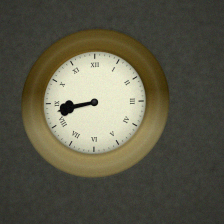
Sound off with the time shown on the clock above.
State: 8:43
